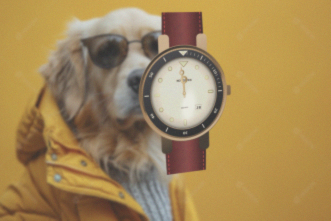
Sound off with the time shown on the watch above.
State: 11:59
